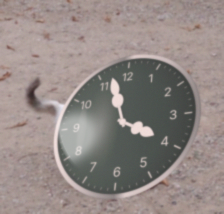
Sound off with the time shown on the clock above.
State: 3:57
